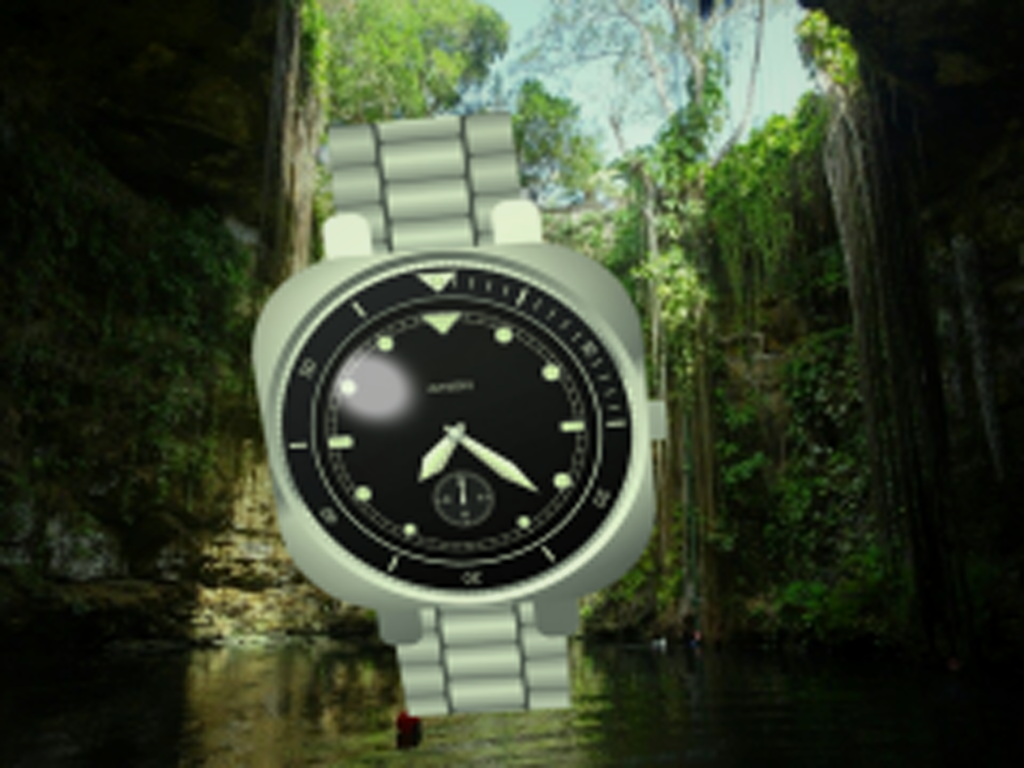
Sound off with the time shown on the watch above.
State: 7:22
